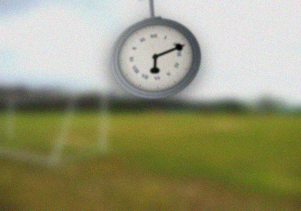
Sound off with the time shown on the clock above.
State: 6:12
